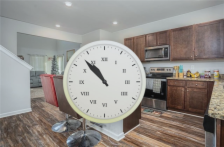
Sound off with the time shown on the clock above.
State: 10:53
